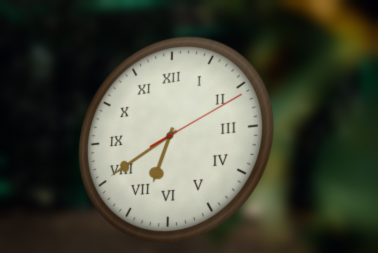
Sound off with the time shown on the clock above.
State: 6:40:11
